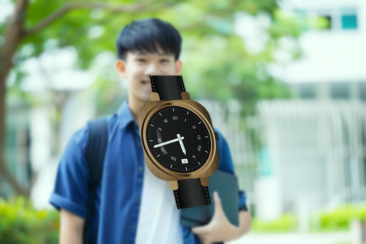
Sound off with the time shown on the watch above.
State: 5:43
